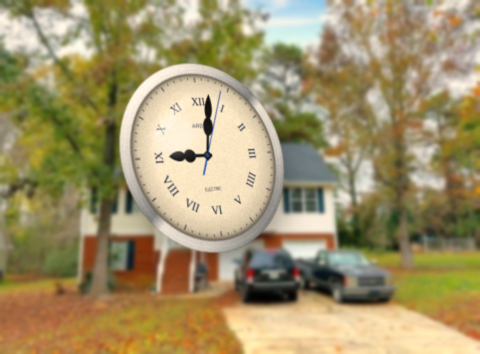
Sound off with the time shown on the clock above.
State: 9:02:04
